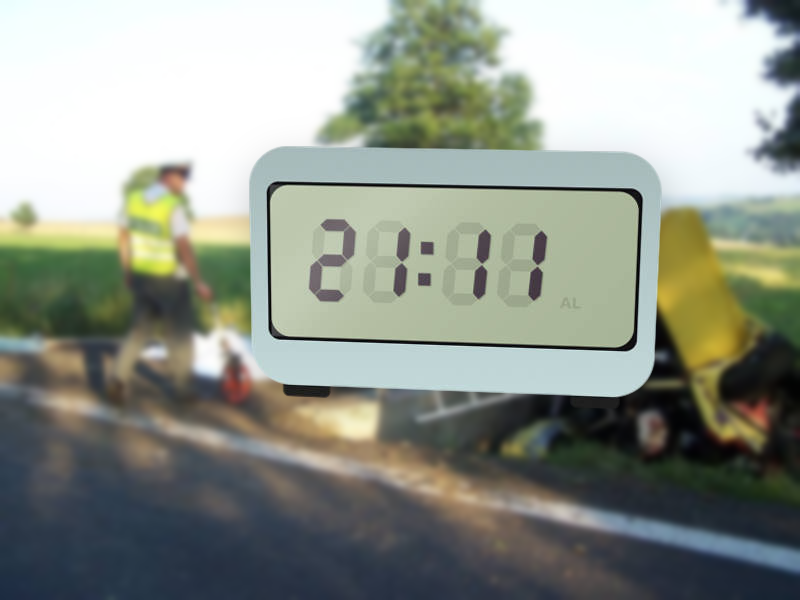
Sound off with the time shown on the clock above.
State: 21:11
